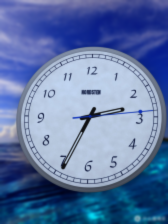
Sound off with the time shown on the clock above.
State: 2:34:14
